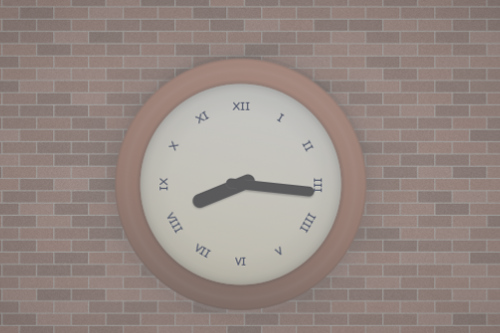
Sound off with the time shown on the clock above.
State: 8:16
